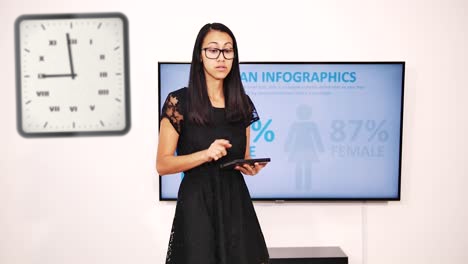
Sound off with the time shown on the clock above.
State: 8:59
